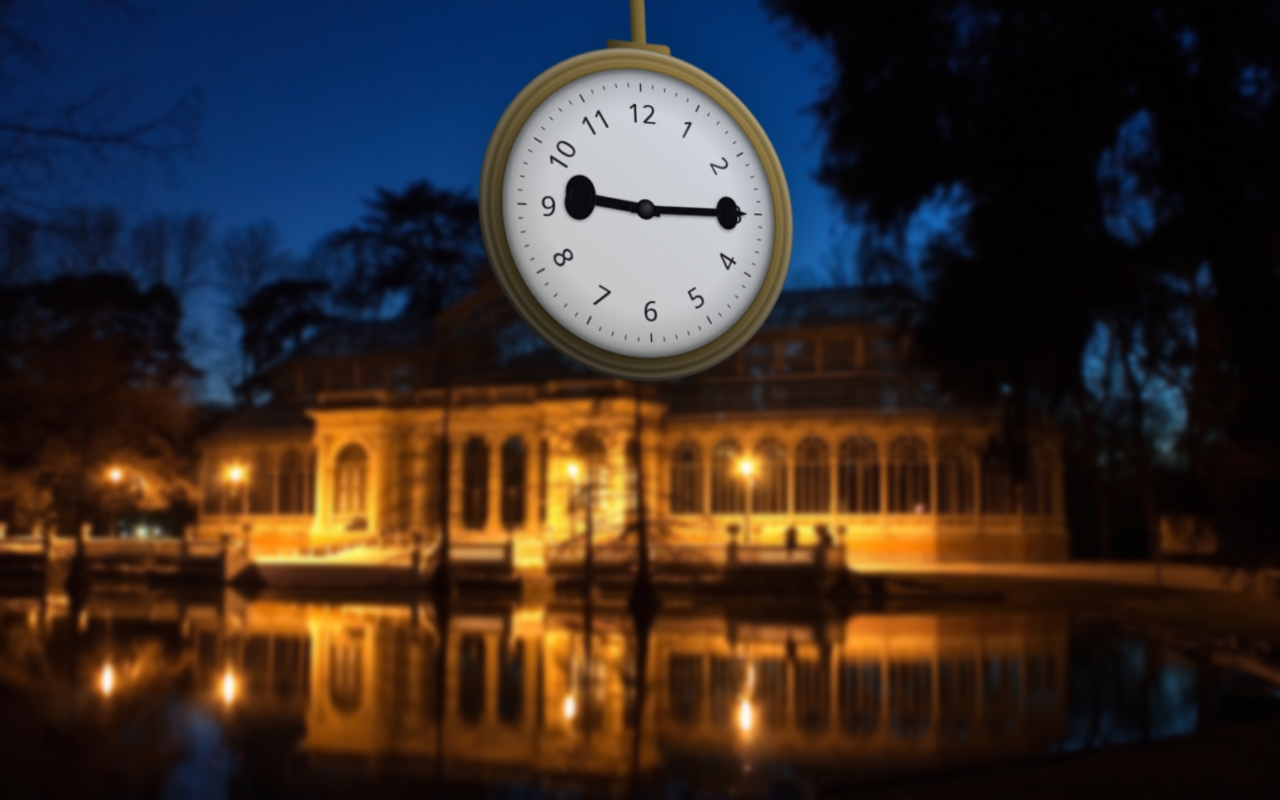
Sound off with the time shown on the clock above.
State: 9:15
